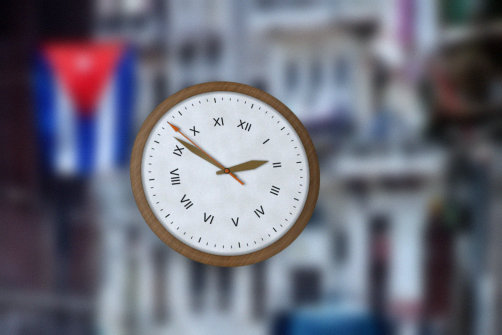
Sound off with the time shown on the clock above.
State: 1:46:48
